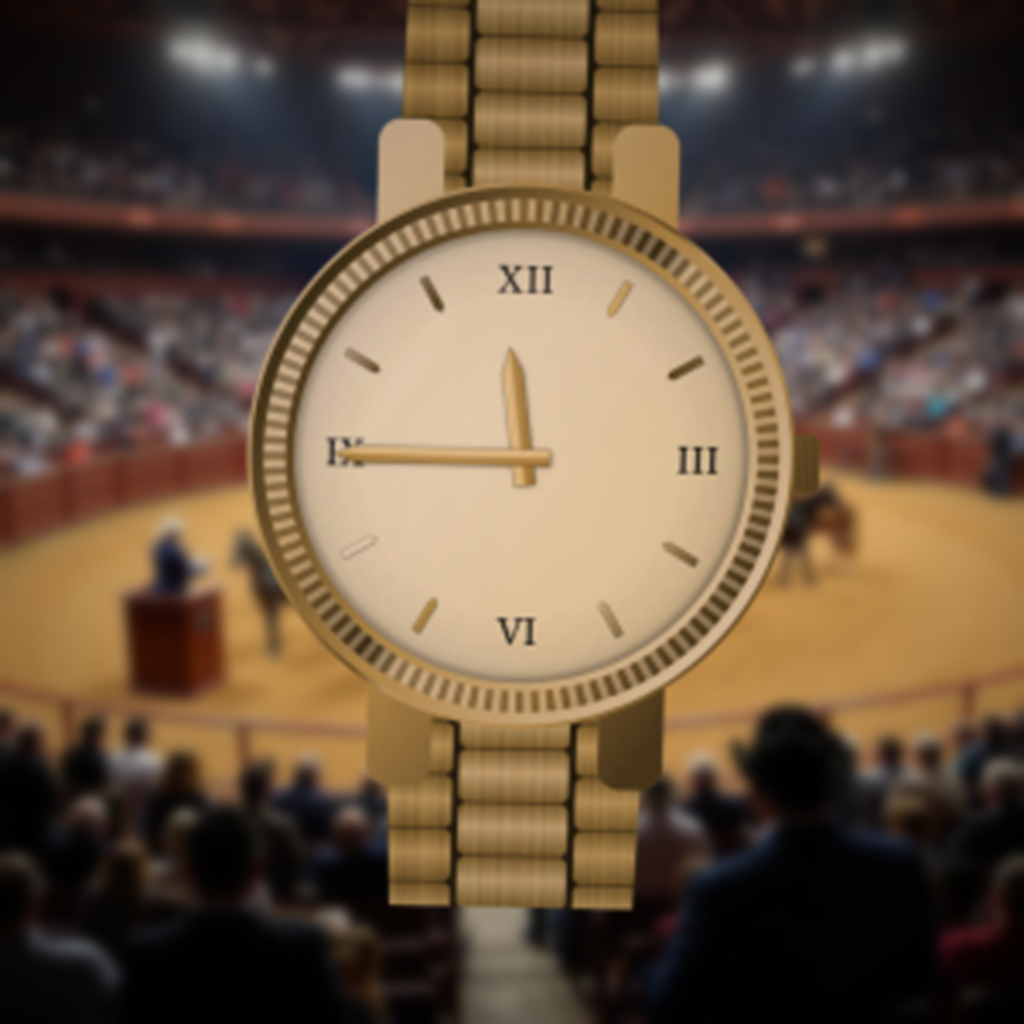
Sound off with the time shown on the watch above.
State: 11:45
